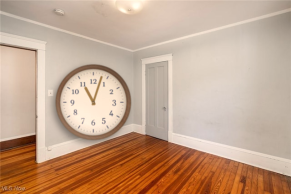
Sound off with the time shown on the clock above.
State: 11:03
